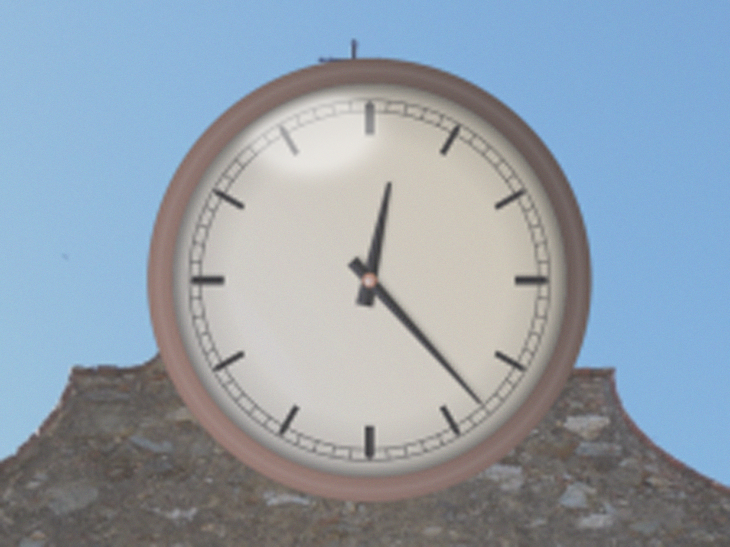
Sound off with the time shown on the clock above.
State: 12:23
